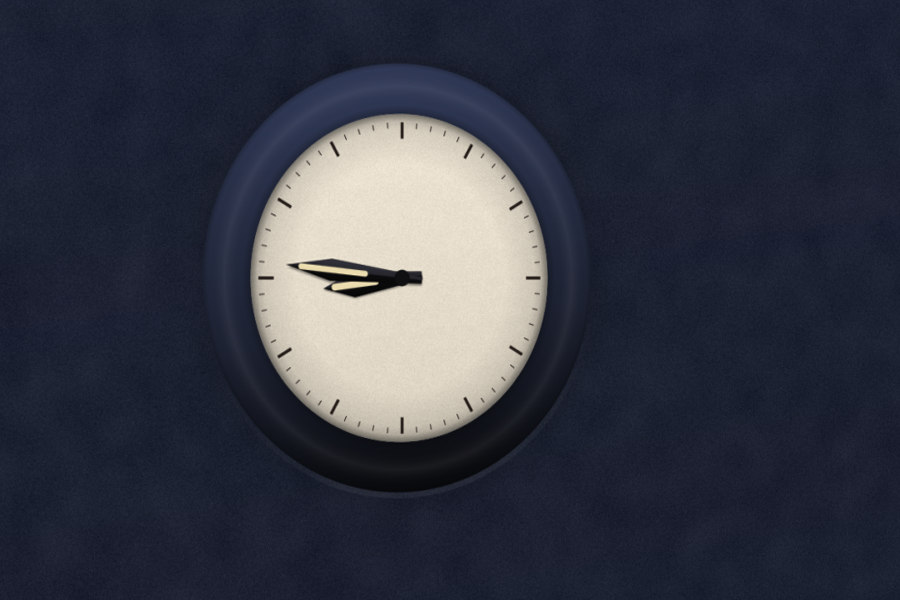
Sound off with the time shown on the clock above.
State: 8:46
